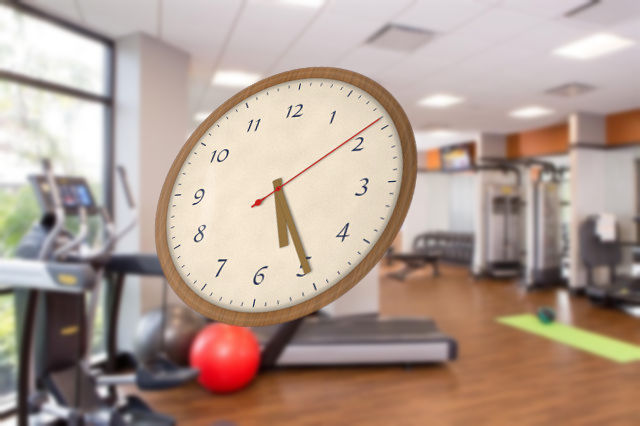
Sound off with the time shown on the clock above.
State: 5:25:09
